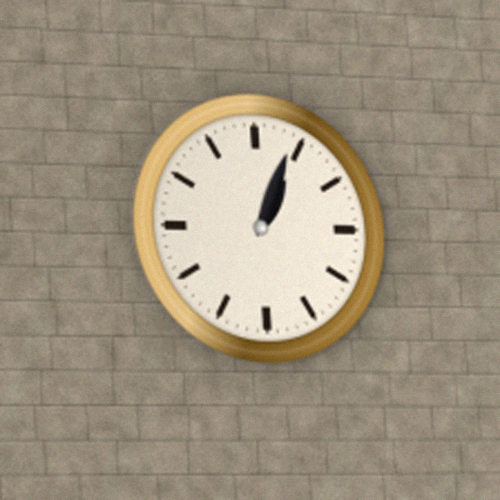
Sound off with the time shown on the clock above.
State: 1:04
